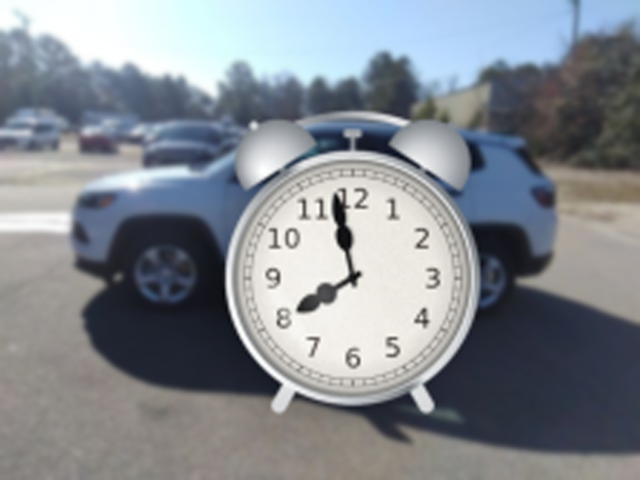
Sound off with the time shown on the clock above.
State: 7:58
